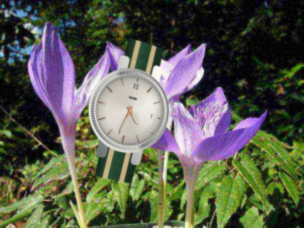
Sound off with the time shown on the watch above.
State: 4:32
